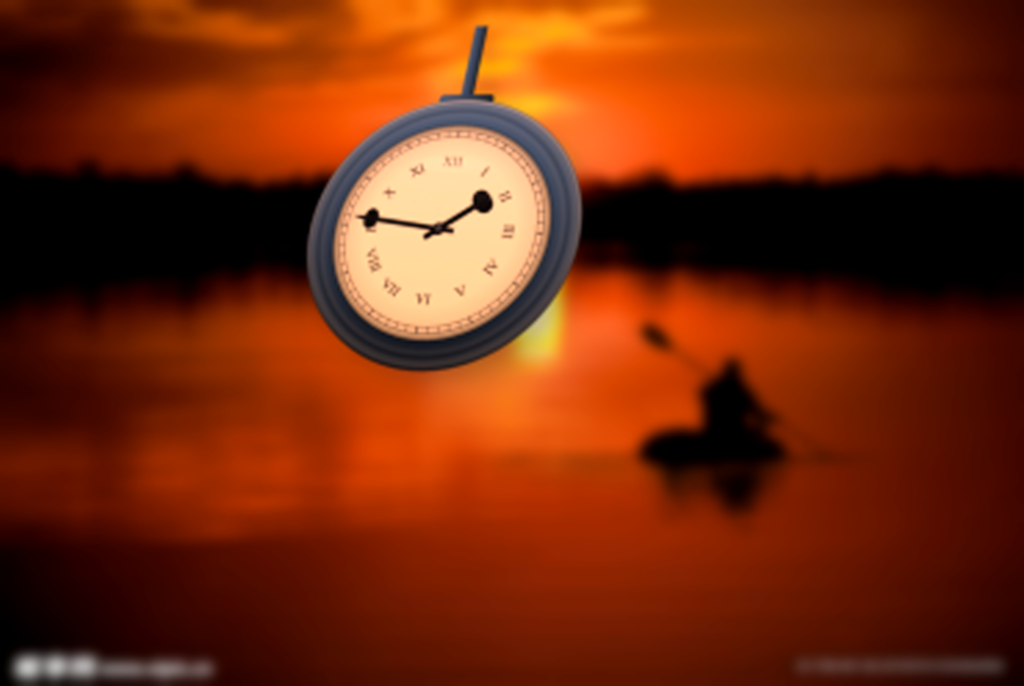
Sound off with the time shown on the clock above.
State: 1:46
